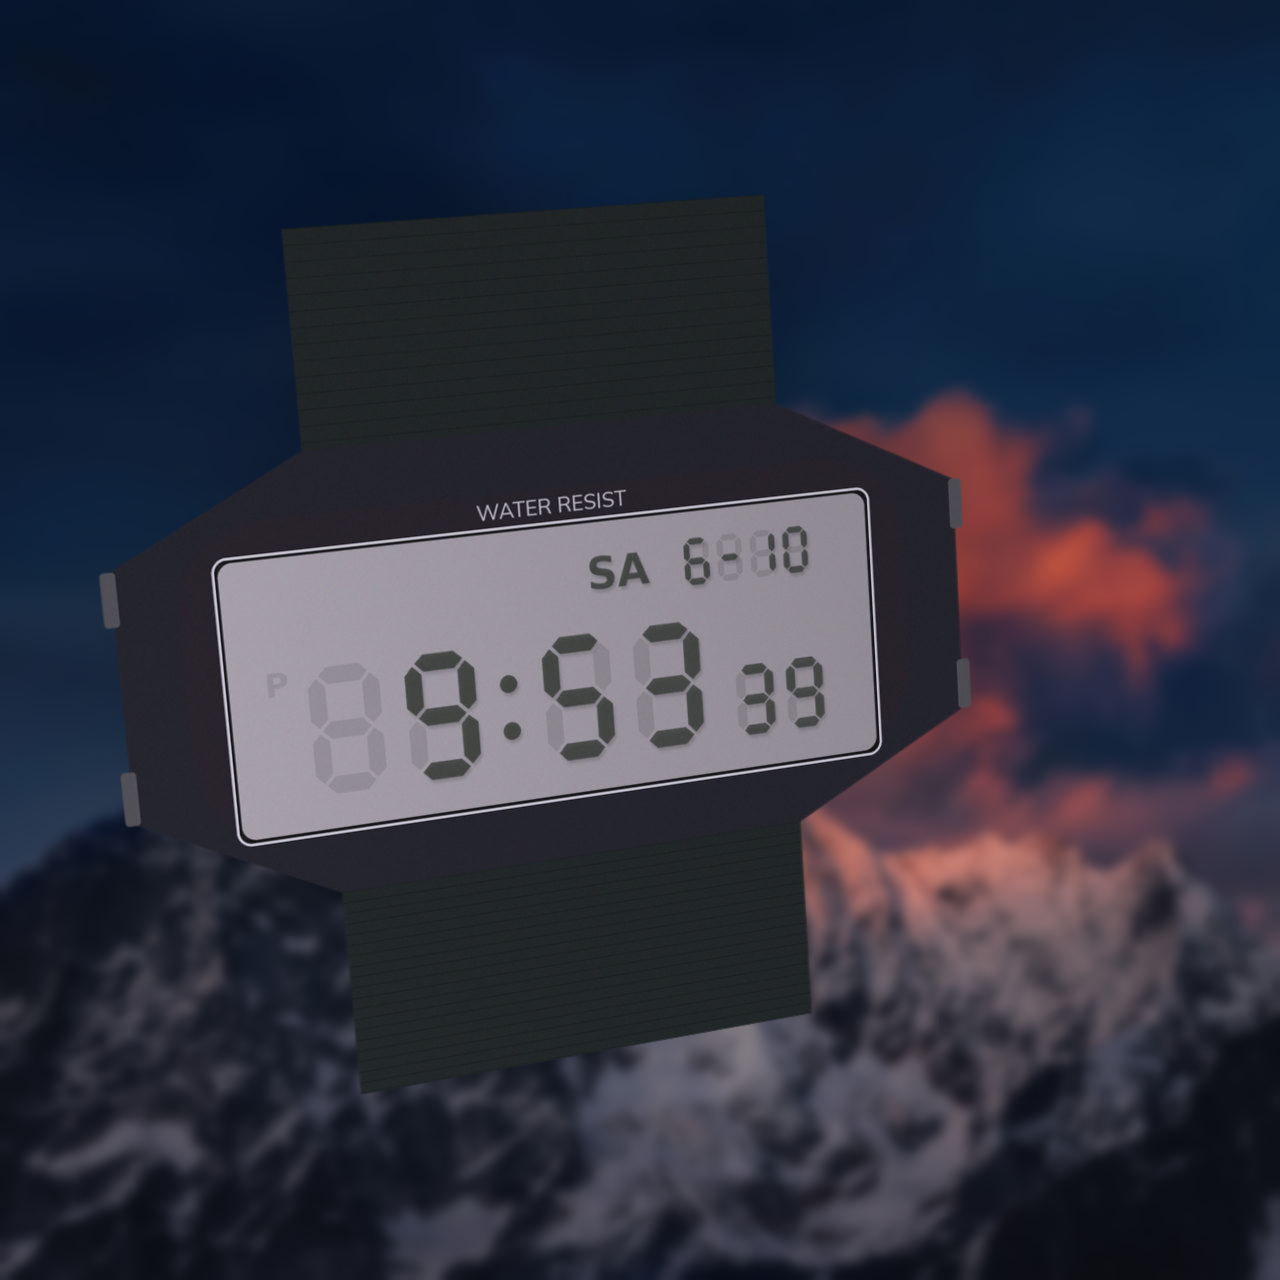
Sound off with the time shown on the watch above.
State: 9:53:39
